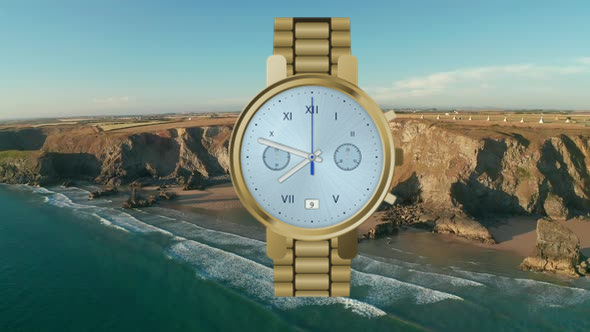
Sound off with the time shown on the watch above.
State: 7:48
